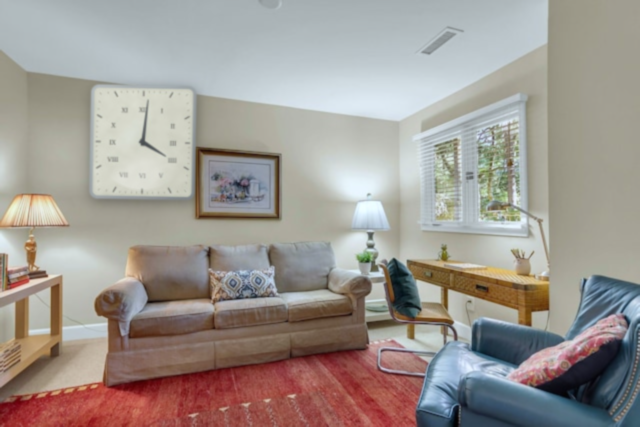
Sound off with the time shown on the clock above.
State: 4:01
